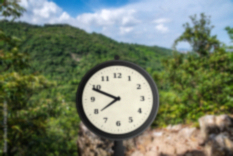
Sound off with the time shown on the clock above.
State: 7:49
